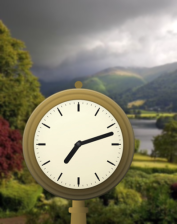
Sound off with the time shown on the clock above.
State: 7:12
